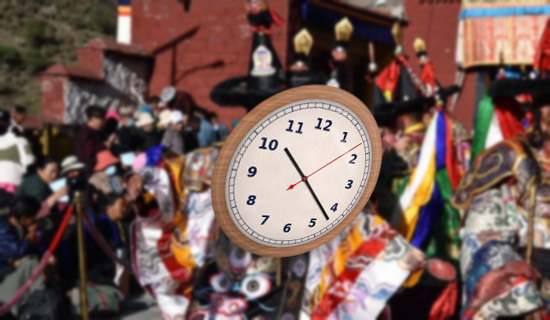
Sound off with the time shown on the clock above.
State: 10:22:08
